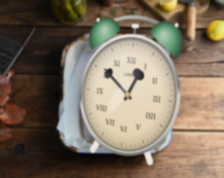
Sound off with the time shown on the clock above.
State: 12:51
